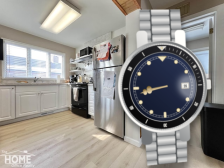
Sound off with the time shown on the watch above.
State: 8:43
